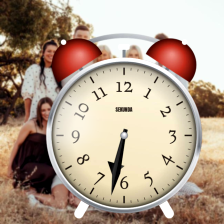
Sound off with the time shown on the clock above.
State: 6:32
